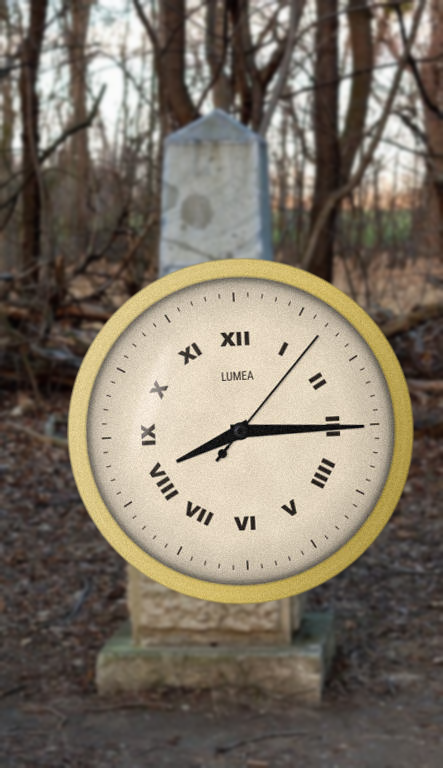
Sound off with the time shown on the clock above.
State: 8:15:07
